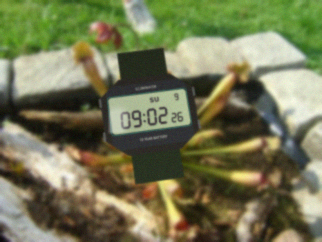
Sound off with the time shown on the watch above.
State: 9:02:26
